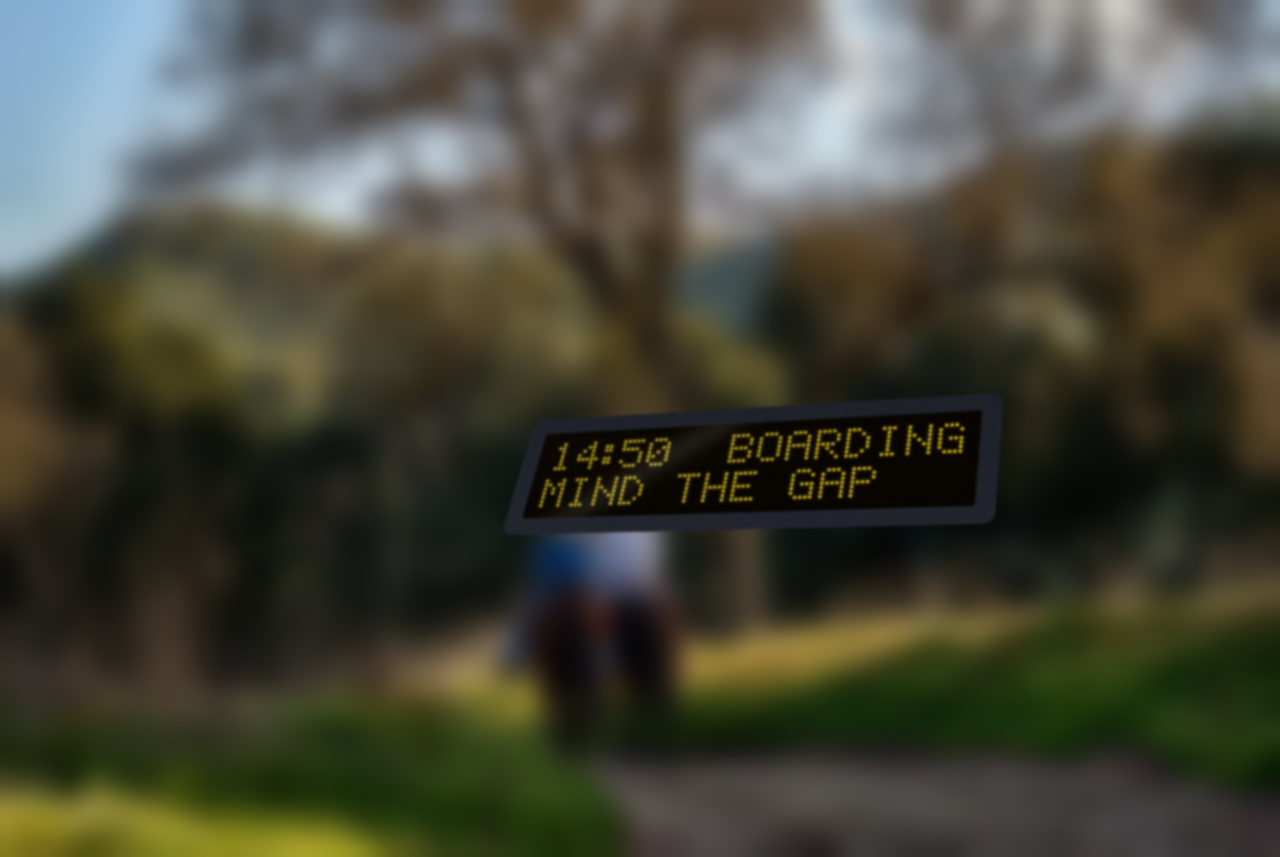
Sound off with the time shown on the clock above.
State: 14:50
